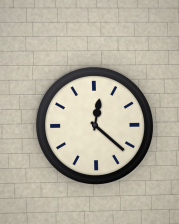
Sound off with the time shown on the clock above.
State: 12:22
